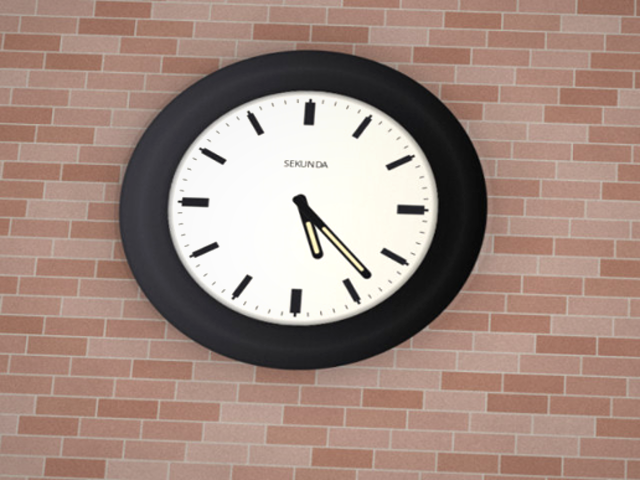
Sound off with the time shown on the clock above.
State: 5:23
